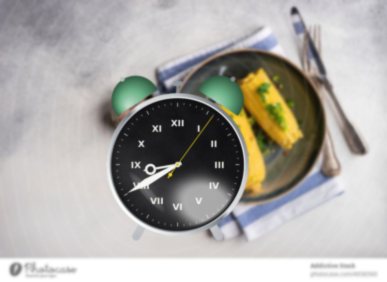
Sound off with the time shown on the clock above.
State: 8:40:06
